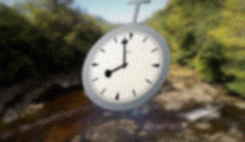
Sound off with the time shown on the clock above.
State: 7:58
